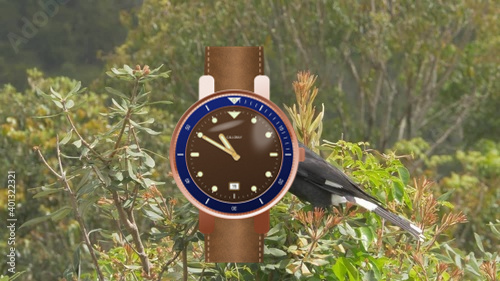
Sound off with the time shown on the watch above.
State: 10:50
